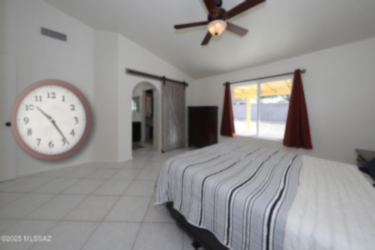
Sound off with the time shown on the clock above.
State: 10:24
